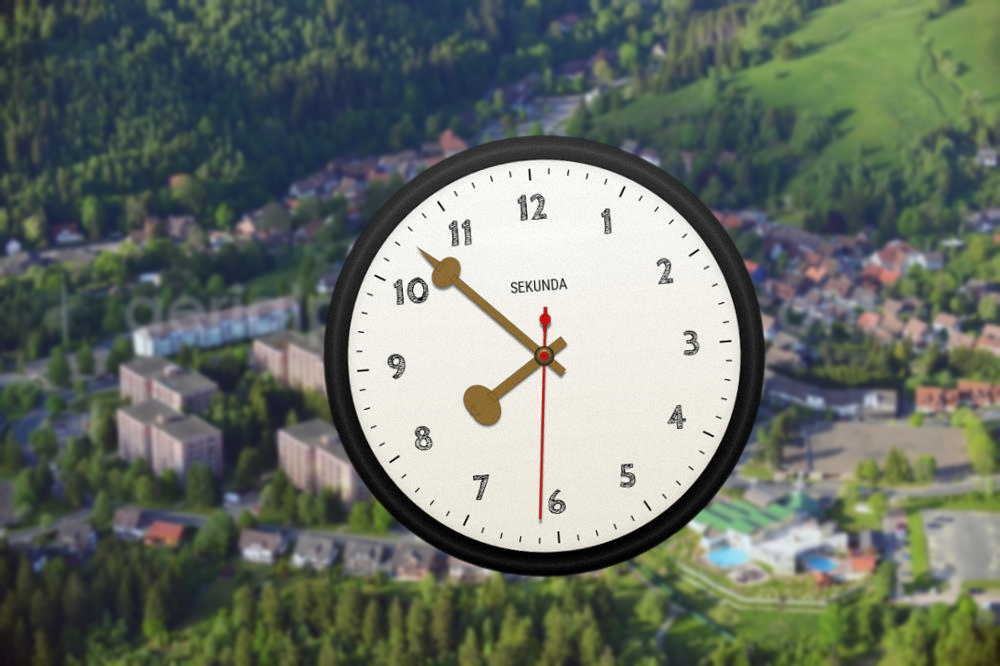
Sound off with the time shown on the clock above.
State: 7:52:31
